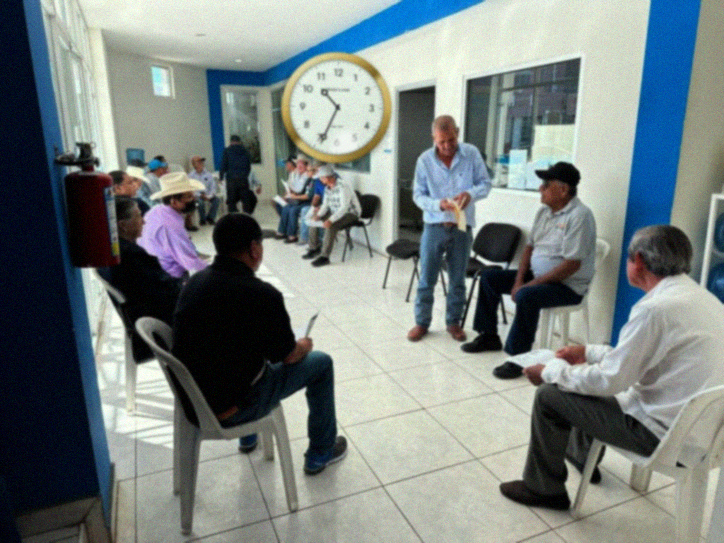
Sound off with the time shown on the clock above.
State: 10:34
